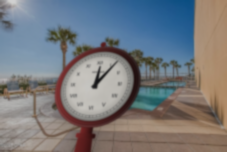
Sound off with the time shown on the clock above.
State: 12:06
